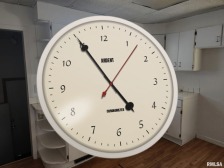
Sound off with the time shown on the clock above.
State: 4:55:07
